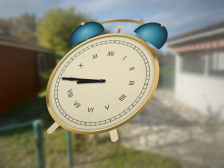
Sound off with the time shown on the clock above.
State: 8:45
